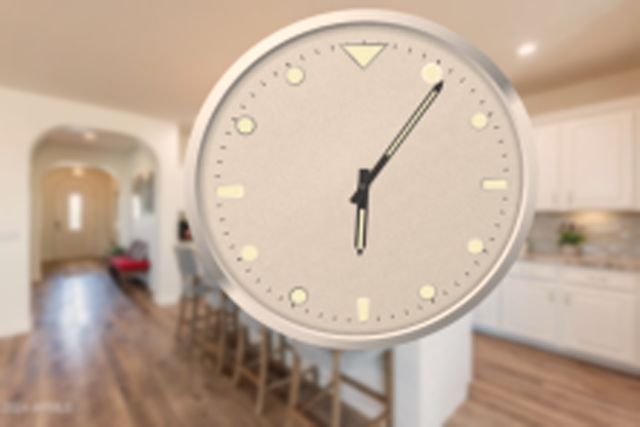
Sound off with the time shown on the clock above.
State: 6:06
